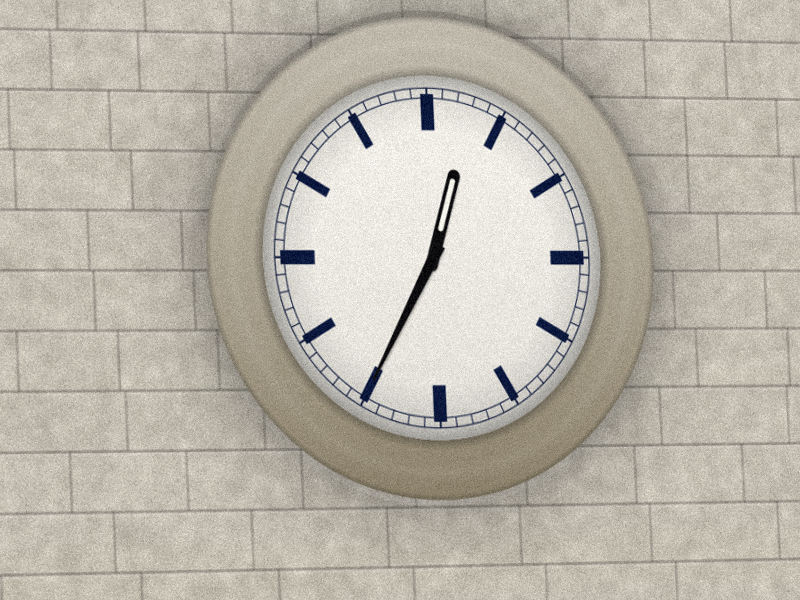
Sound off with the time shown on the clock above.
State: 12:35
